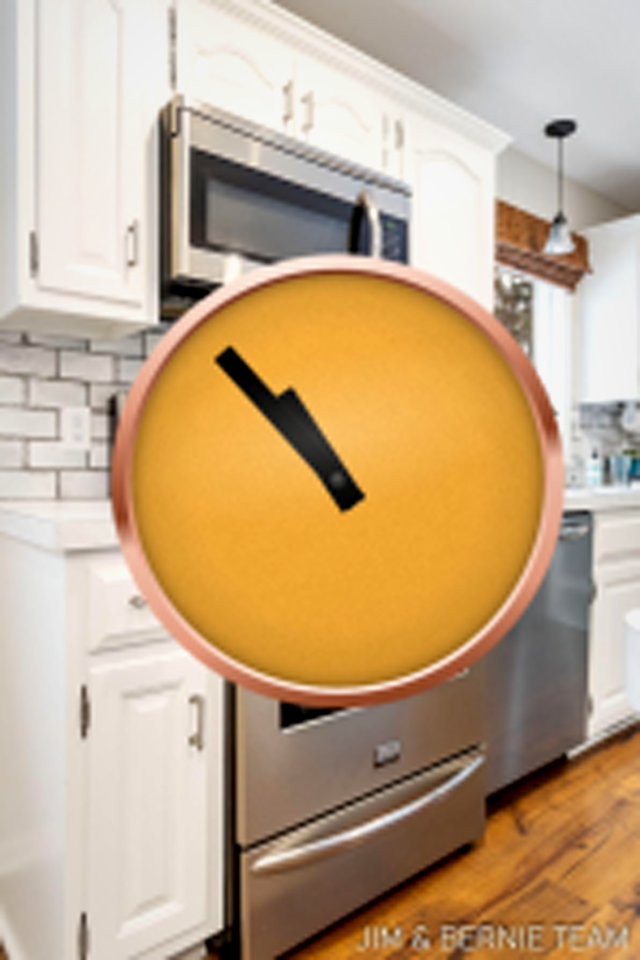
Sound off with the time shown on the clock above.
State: 10:53
